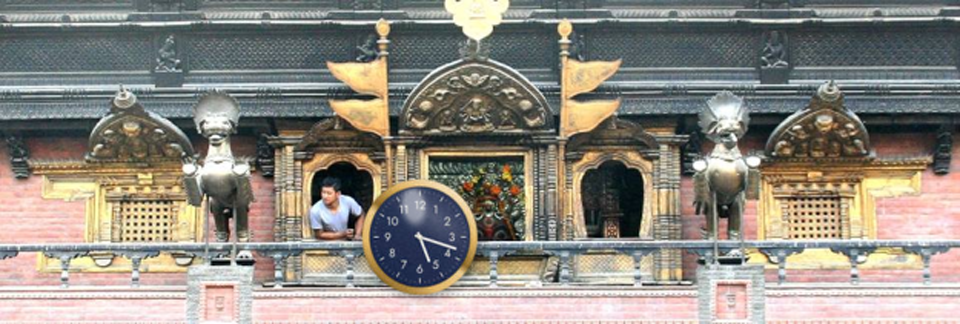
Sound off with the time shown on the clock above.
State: 5:18
